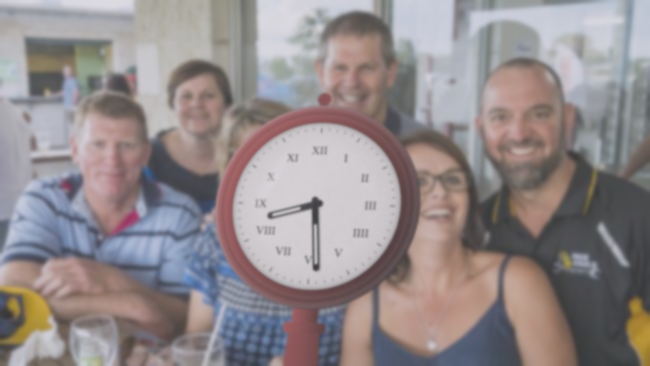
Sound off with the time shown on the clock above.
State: 8:29
